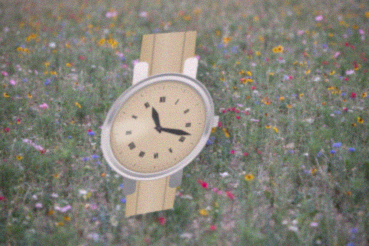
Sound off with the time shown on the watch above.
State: 11:18
